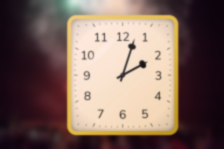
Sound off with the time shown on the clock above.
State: 2:03
